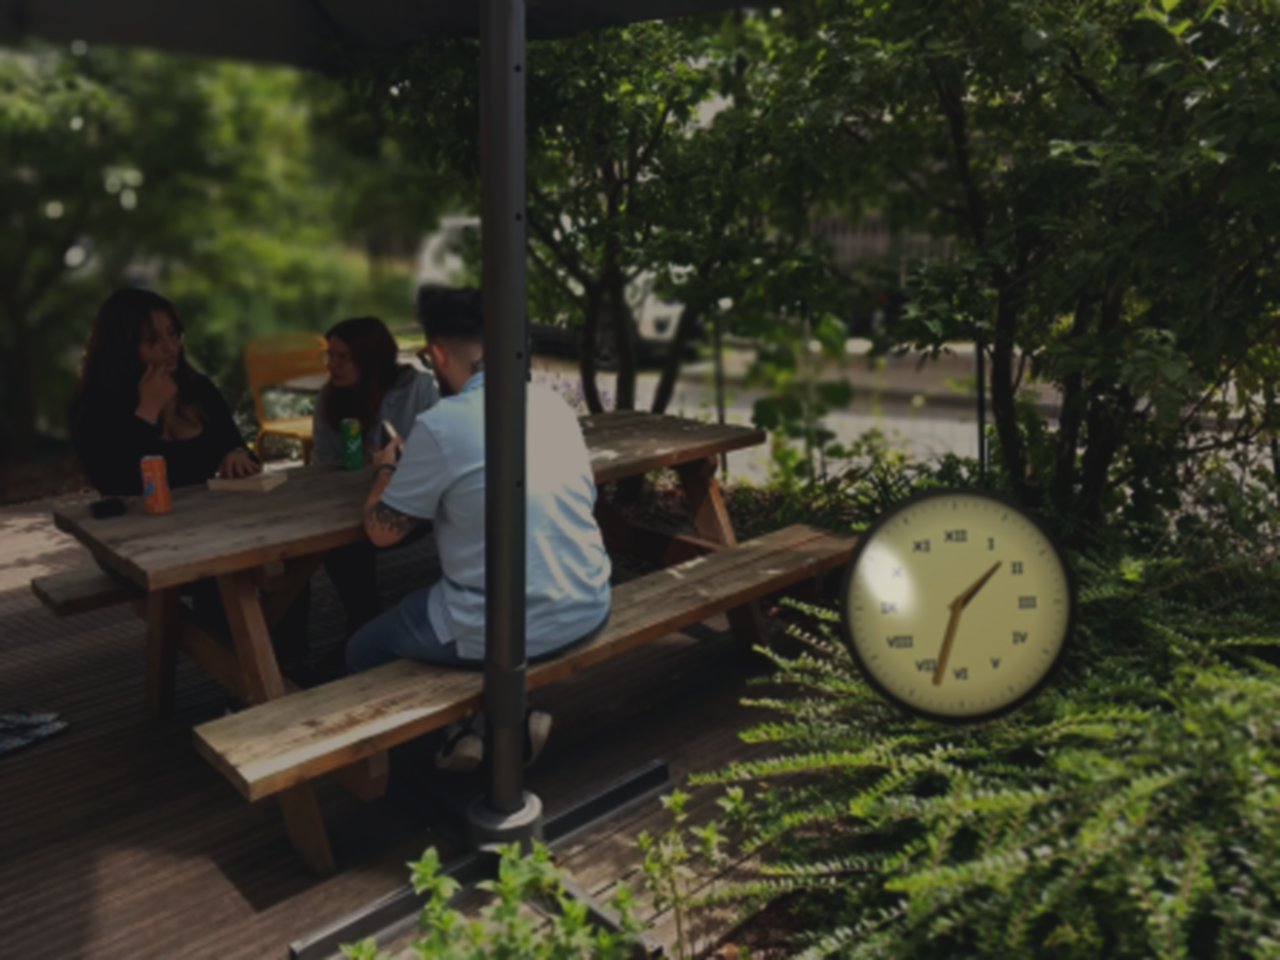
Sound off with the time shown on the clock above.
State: 1:33
